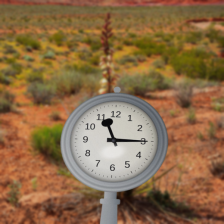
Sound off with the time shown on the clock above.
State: 11:15
